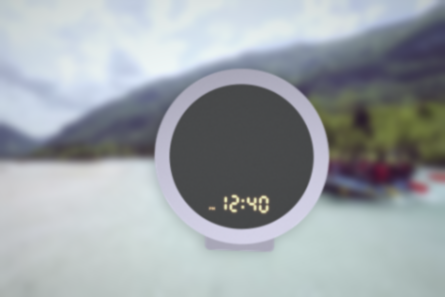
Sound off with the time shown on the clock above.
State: 12:40
